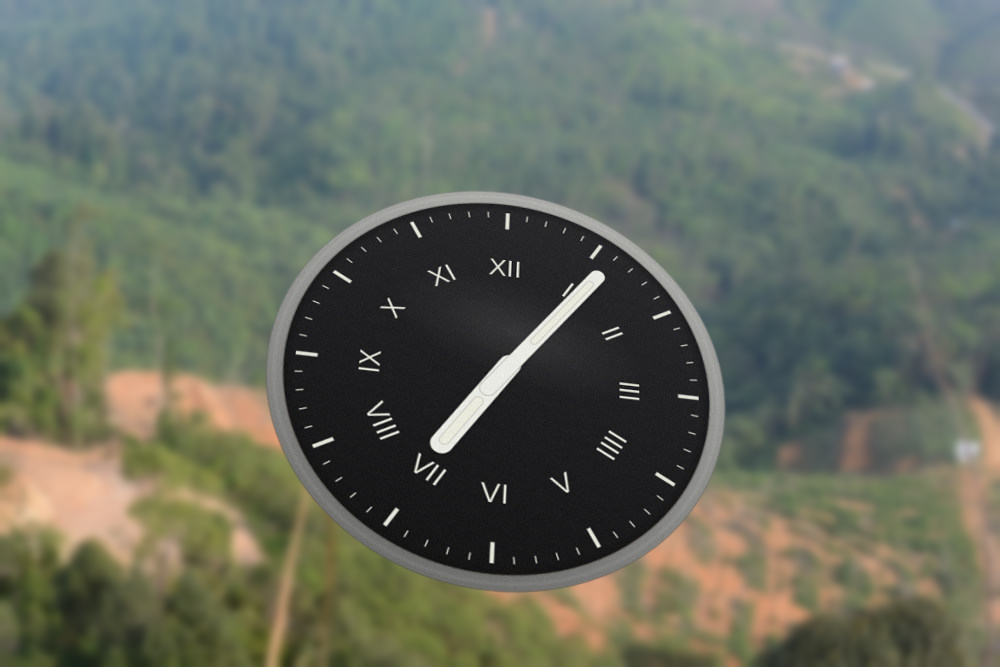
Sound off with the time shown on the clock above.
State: 7:06
